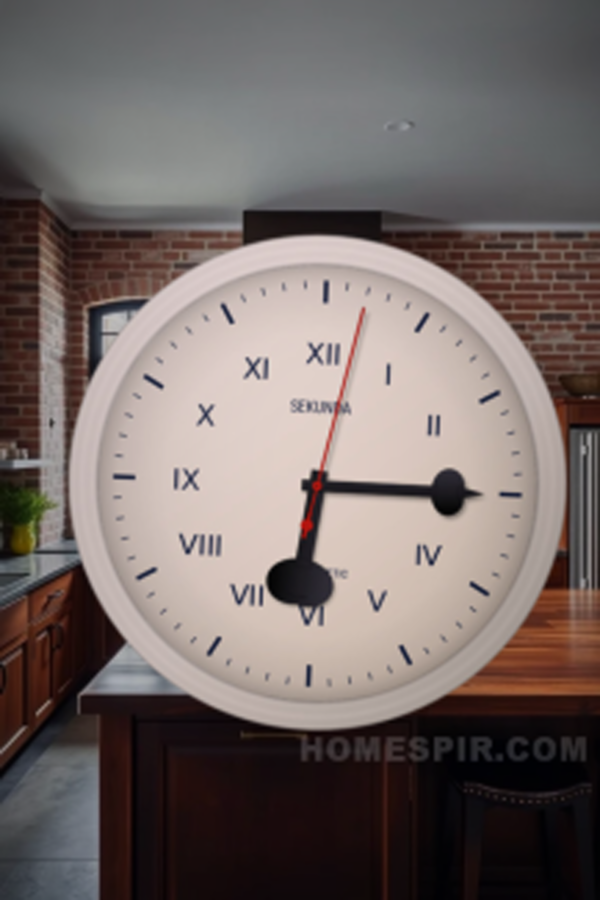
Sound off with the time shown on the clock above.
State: 6:15:02
